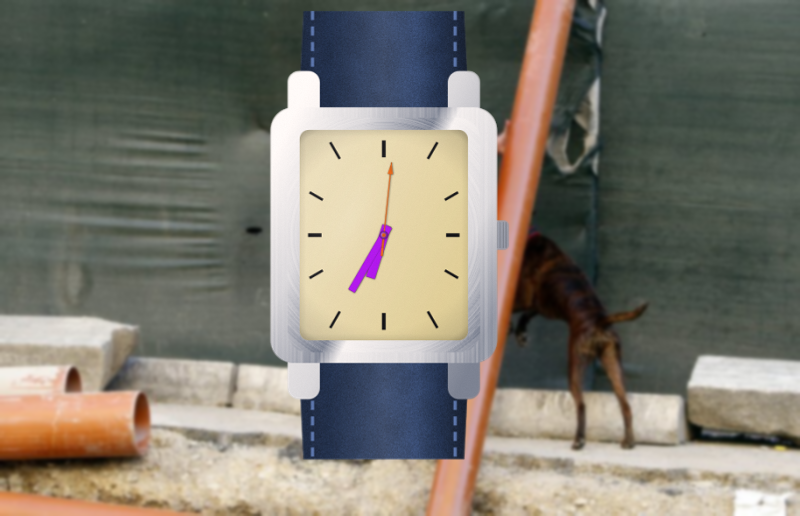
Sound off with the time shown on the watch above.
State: 6:35:01
